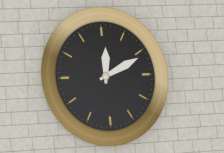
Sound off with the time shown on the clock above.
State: 12:11
